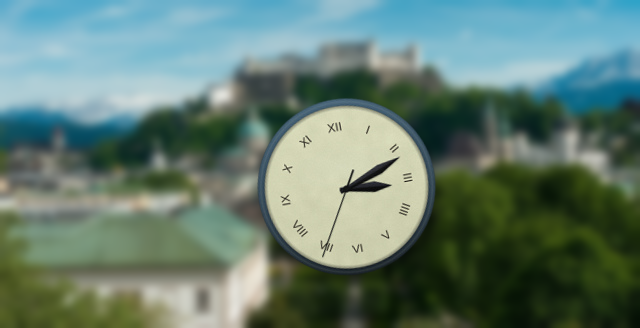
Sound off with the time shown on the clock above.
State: 3:11:35
